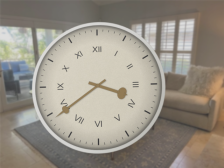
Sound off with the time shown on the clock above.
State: 3:39
